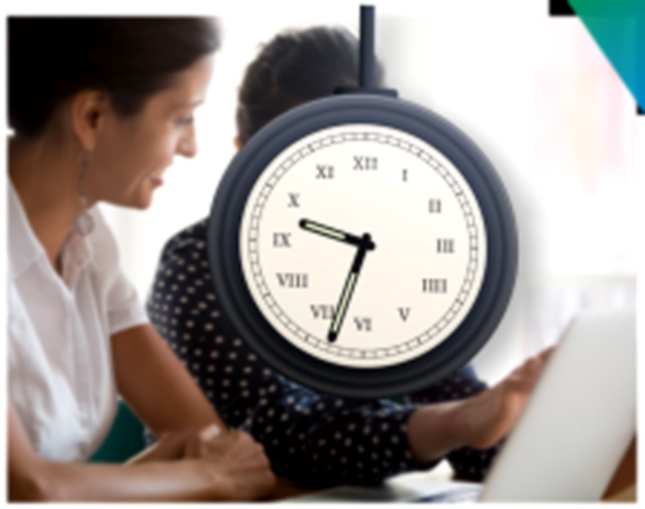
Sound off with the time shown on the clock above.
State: 9:33
